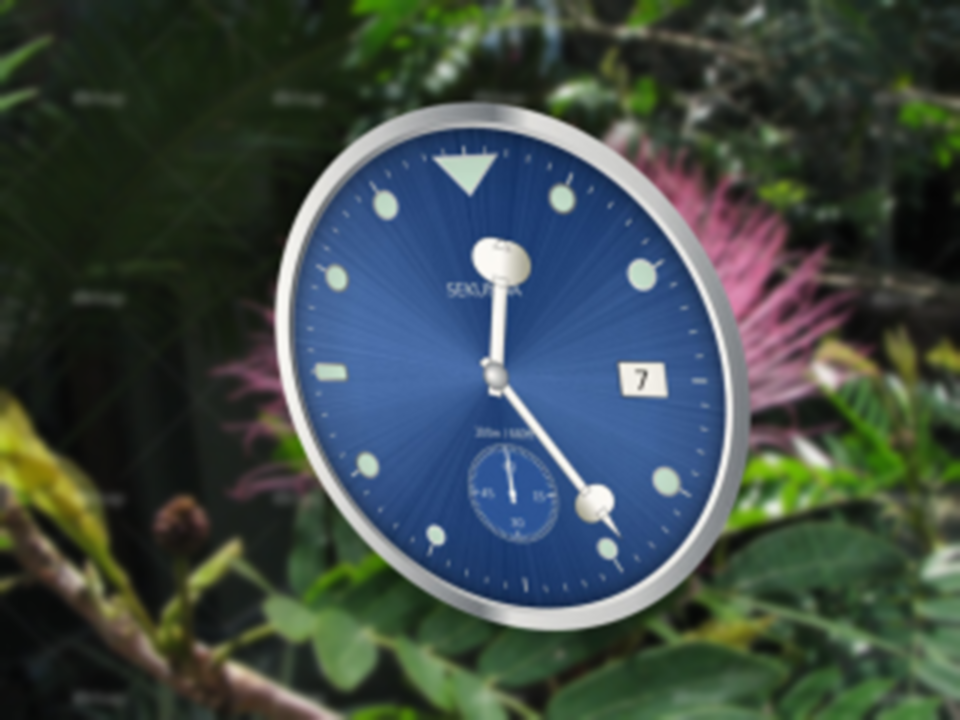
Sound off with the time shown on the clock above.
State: 12:24
